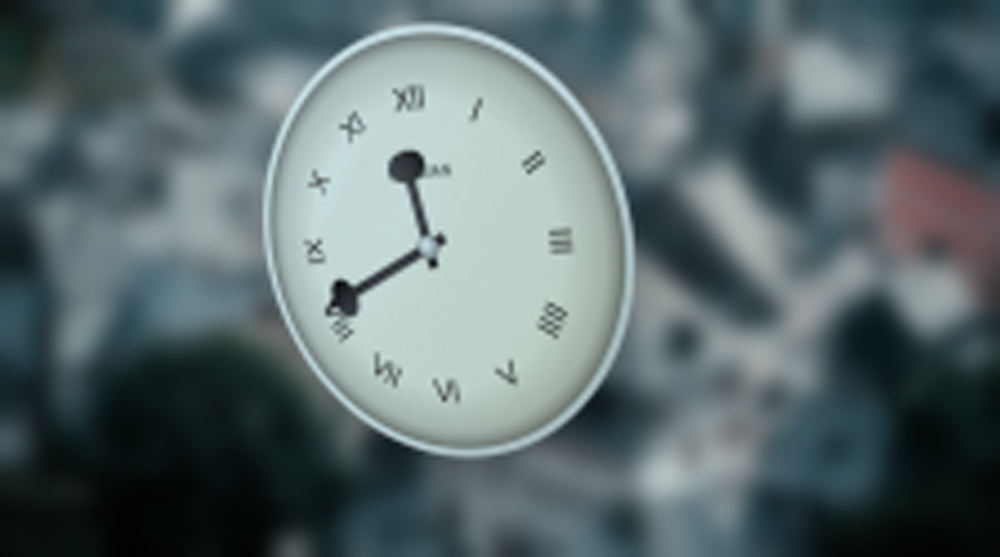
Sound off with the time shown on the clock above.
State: 11:41
